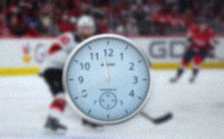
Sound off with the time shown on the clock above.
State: 11:40
